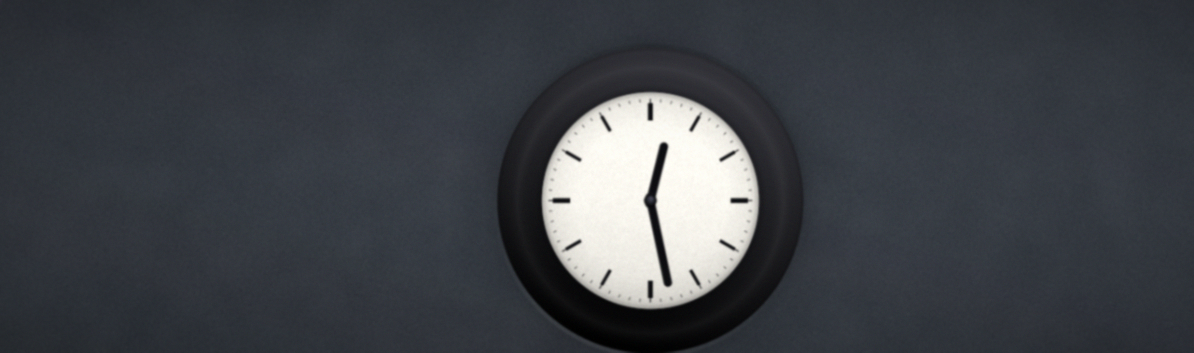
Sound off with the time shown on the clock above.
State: 12:28
